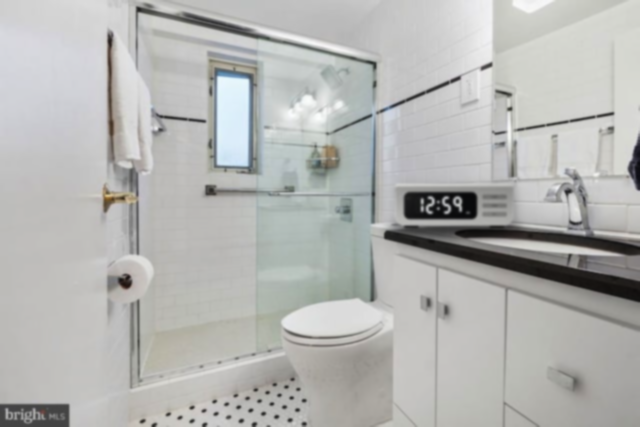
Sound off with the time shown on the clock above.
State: 12:59
